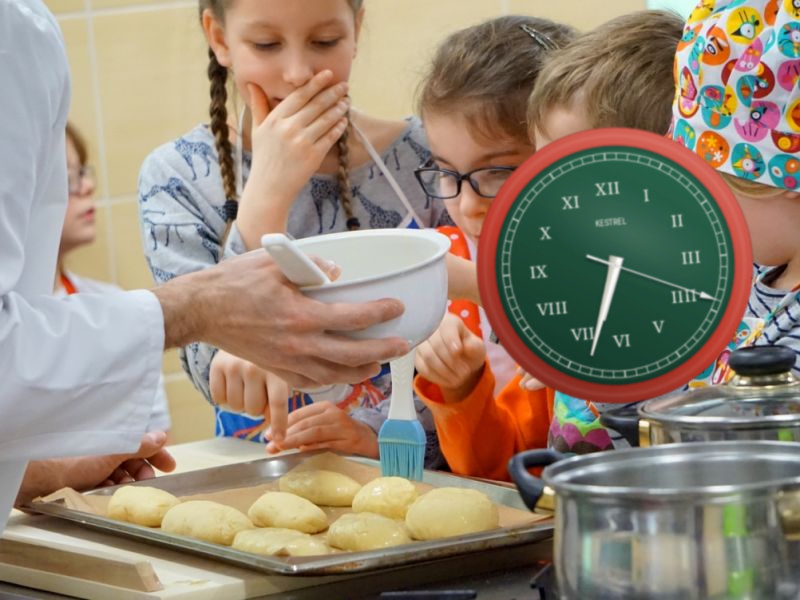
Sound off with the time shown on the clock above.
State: 6:33:19
